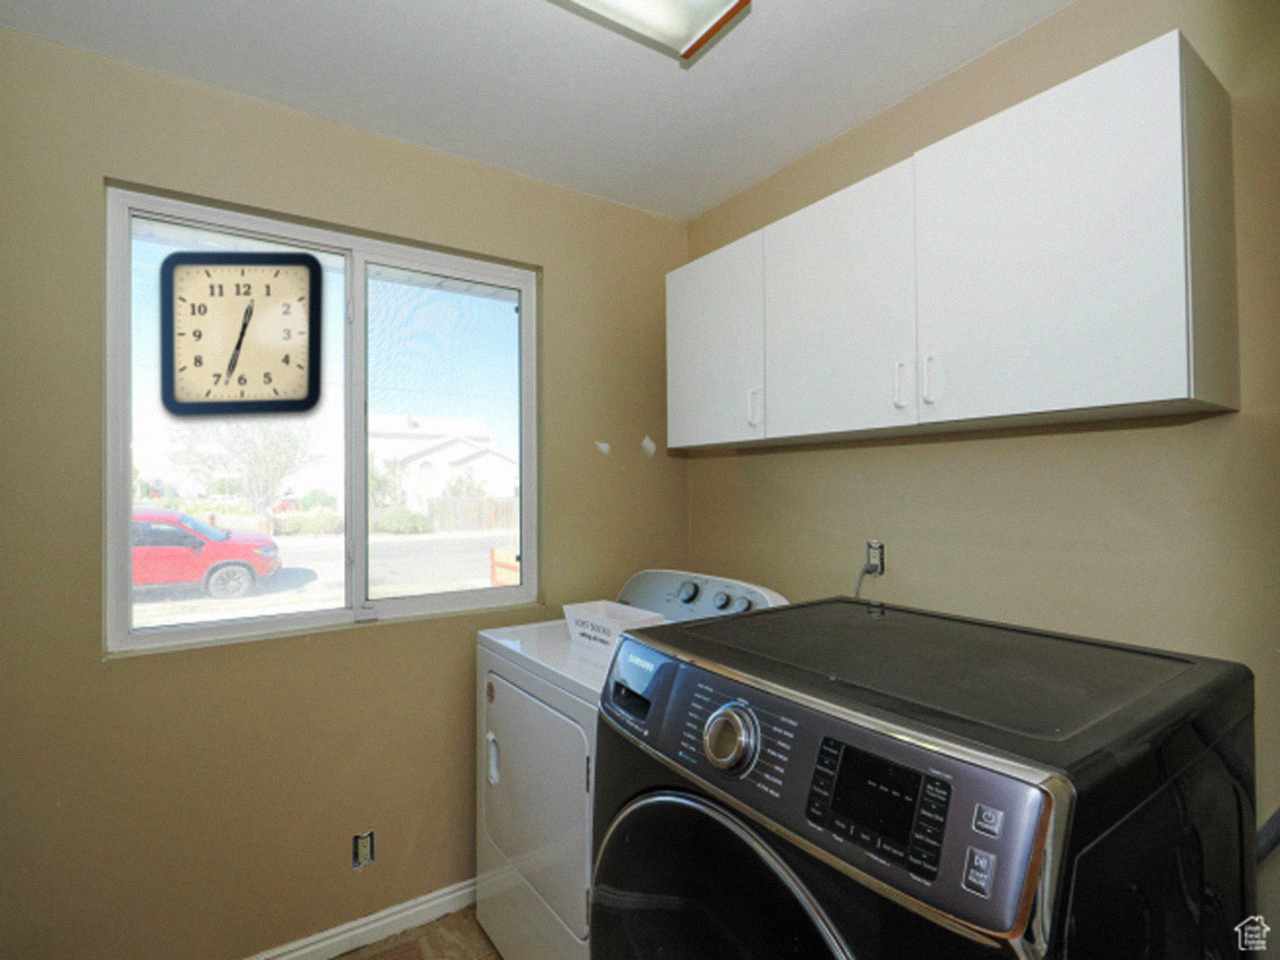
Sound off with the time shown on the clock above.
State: 12:33
